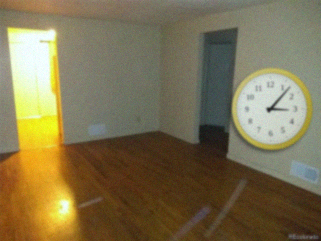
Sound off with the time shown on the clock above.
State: 3:07
